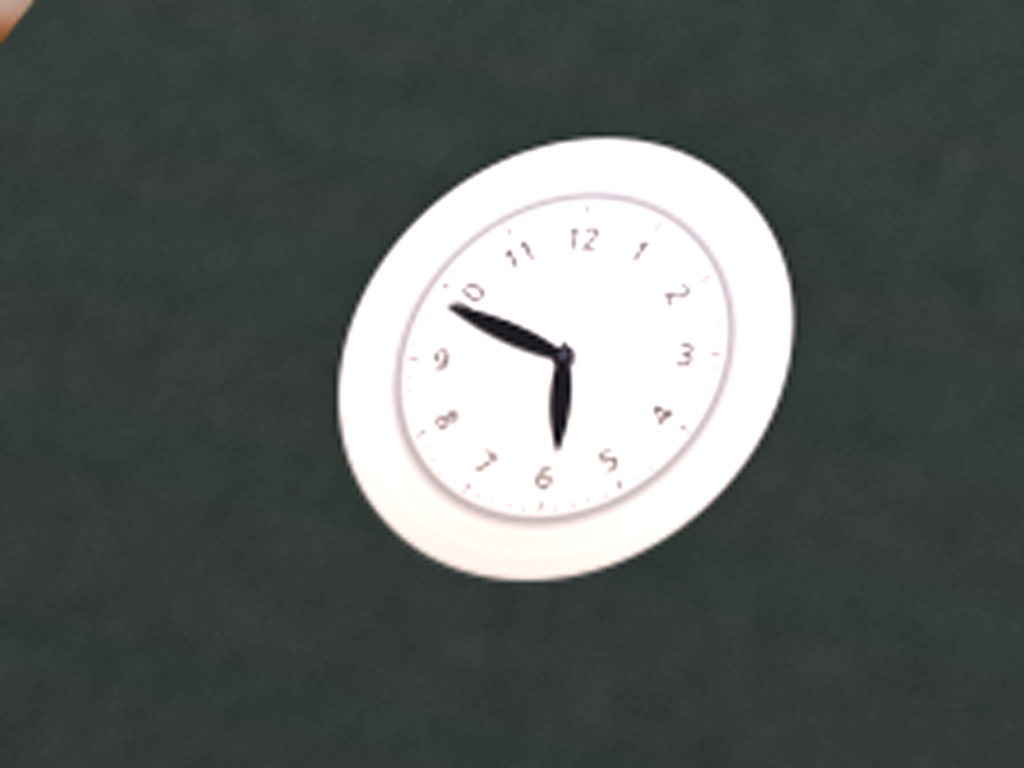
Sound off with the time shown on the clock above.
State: 5:49
